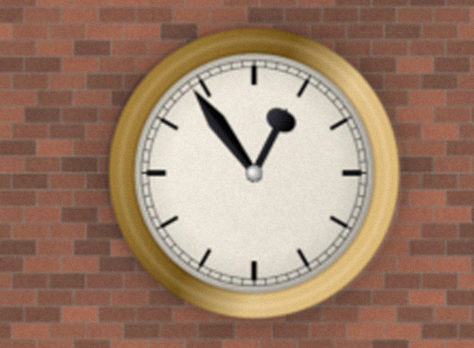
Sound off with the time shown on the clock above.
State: 12:54
